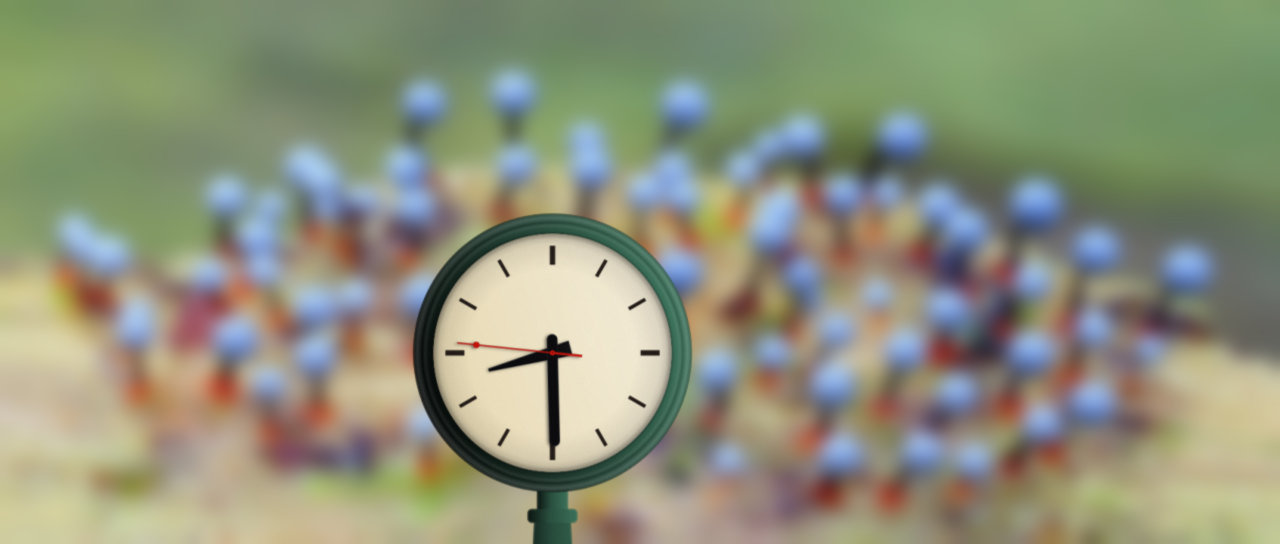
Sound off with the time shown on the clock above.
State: 8:29:46
